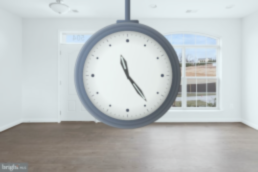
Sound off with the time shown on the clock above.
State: 11:24
